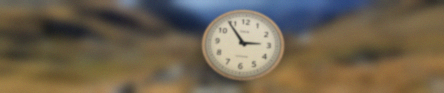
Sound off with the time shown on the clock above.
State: 2:54
